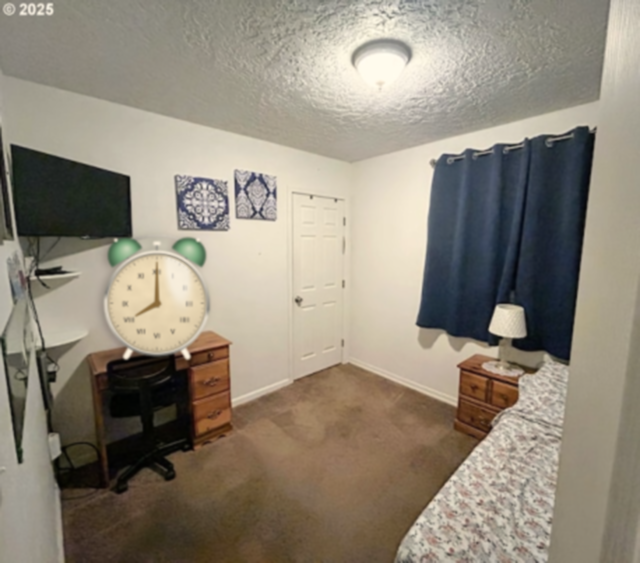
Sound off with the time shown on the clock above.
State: 8:00
